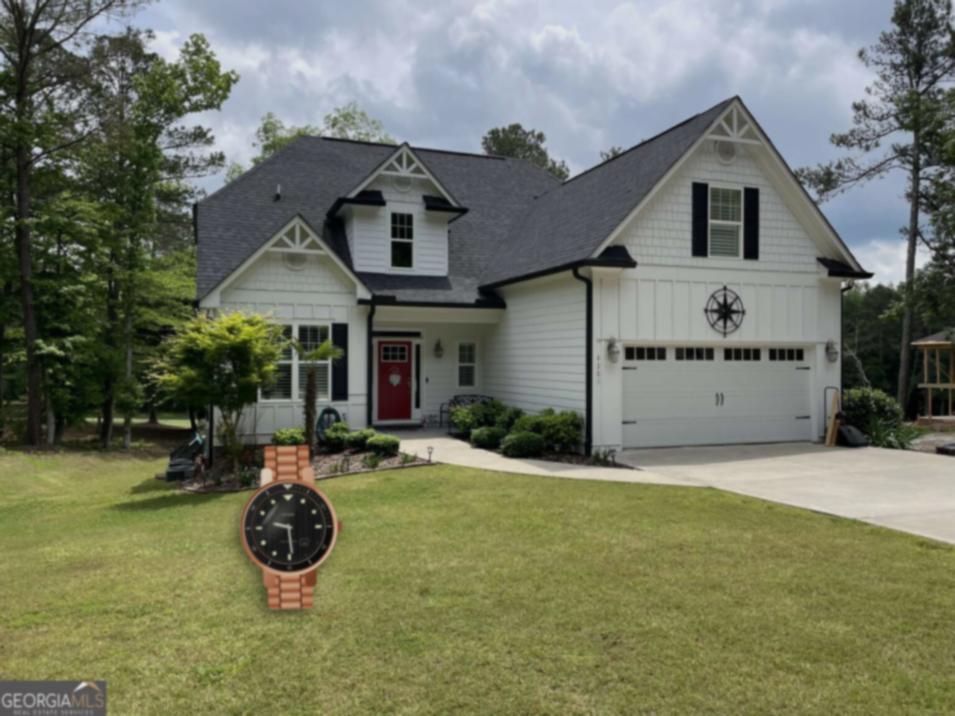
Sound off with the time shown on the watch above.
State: 9:29
